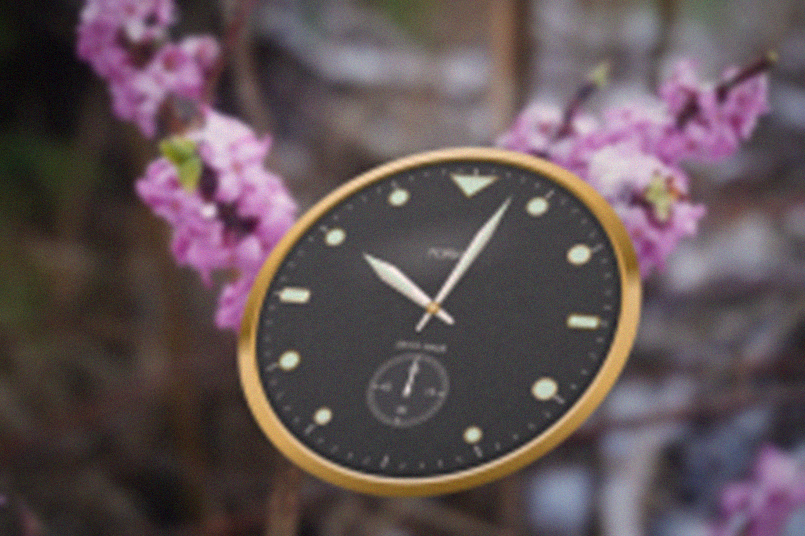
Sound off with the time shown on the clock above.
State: 10:03
